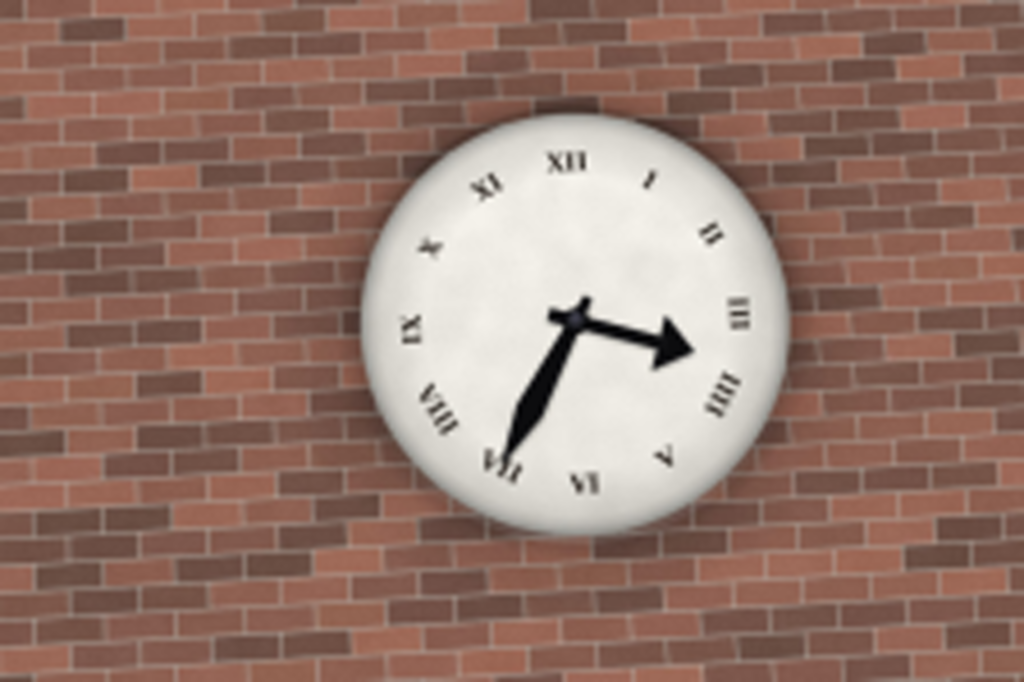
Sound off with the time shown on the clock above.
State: 3:35
